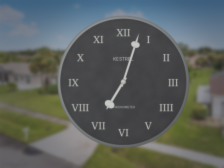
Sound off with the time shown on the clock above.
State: 7:03
